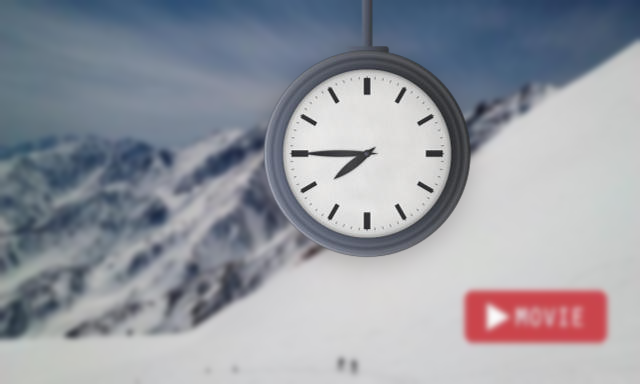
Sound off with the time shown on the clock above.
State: 7:45
